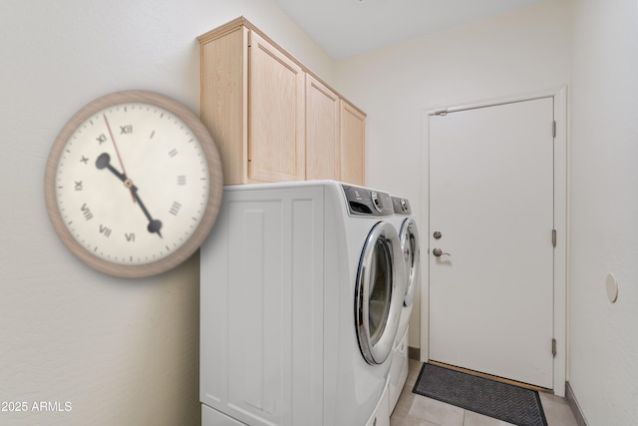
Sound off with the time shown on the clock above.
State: 10:24:57
